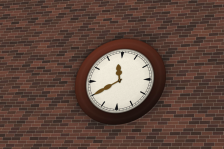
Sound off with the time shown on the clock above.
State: 11:40
